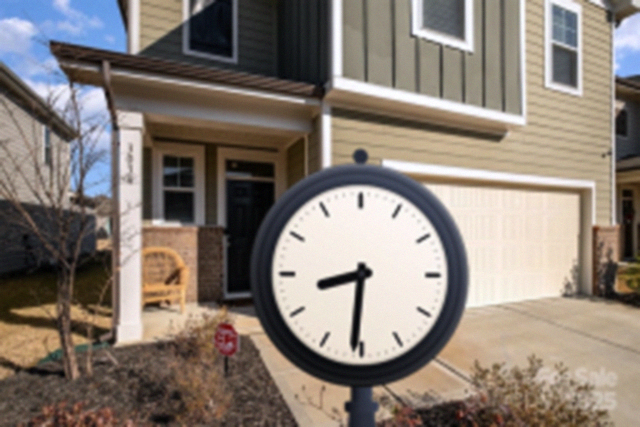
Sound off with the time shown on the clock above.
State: 8:31
